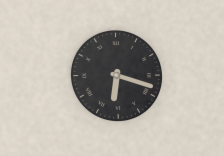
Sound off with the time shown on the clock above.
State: 6:18
